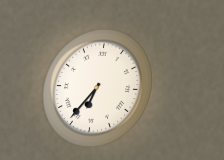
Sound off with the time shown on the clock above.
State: 6:36
